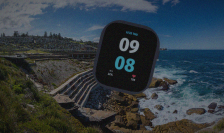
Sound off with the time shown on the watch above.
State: 9:08
